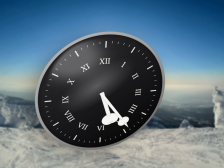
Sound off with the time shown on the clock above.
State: 5:24
